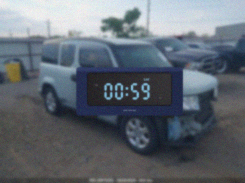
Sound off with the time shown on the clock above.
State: 0:59
